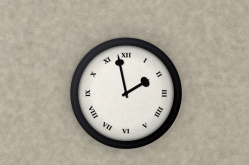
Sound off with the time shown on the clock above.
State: 1:58
